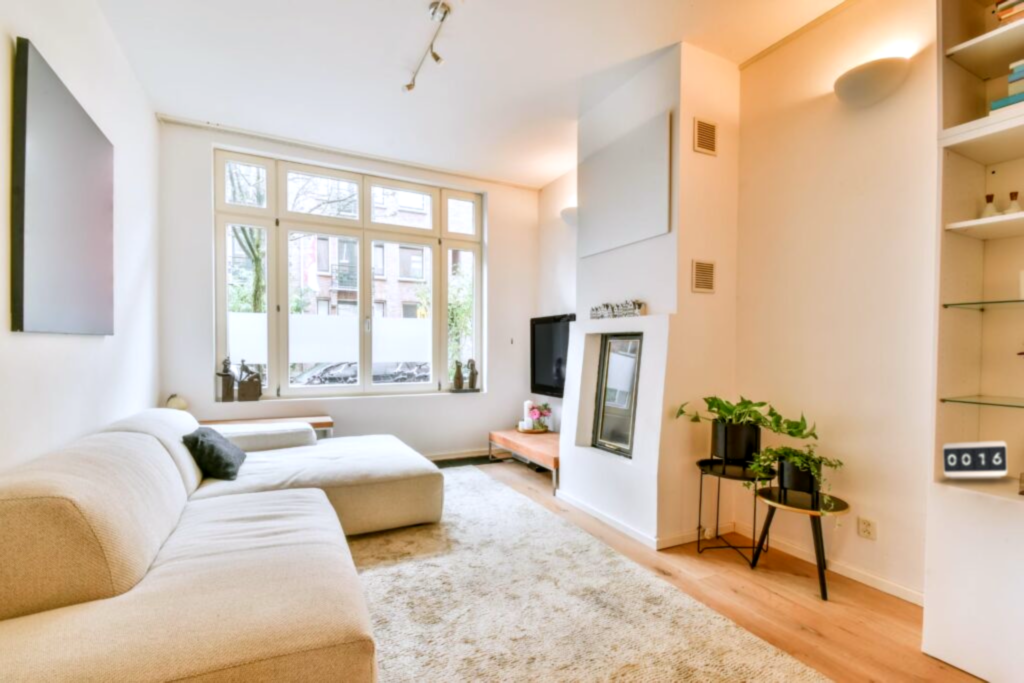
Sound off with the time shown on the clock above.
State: 0:16
